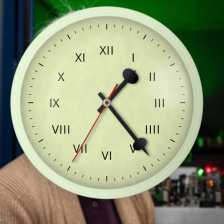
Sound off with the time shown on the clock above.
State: 1:23:35
